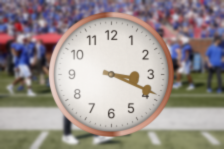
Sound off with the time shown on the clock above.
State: 3:19
